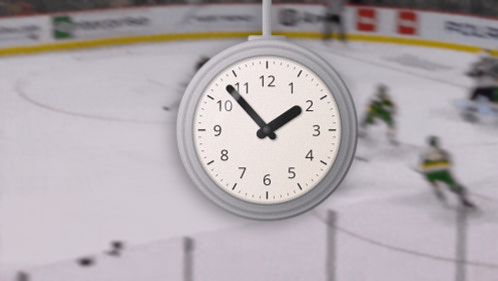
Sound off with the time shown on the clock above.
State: 1:53
